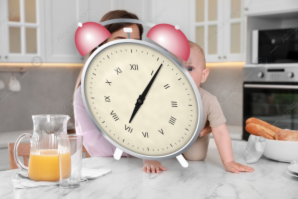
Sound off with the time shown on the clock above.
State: 7:06
